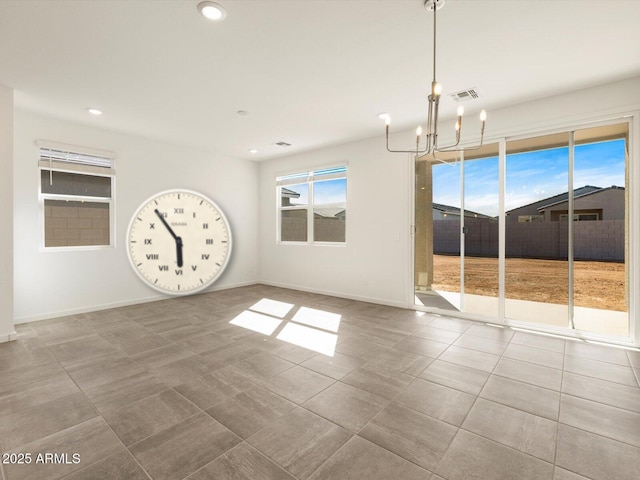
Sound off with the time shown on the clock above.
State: 5:54
